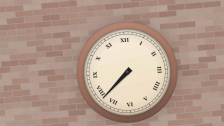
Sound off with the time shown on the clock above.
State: 7:38
